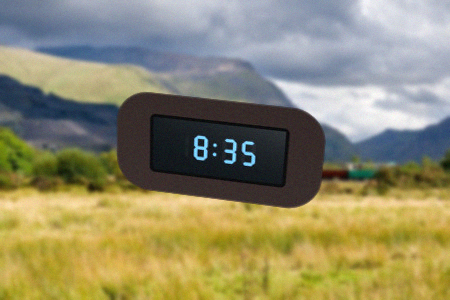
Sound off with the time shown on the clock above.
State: 8:35
